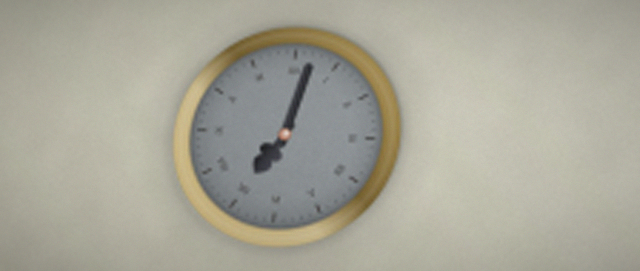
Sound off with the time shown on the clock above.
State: 7:02
